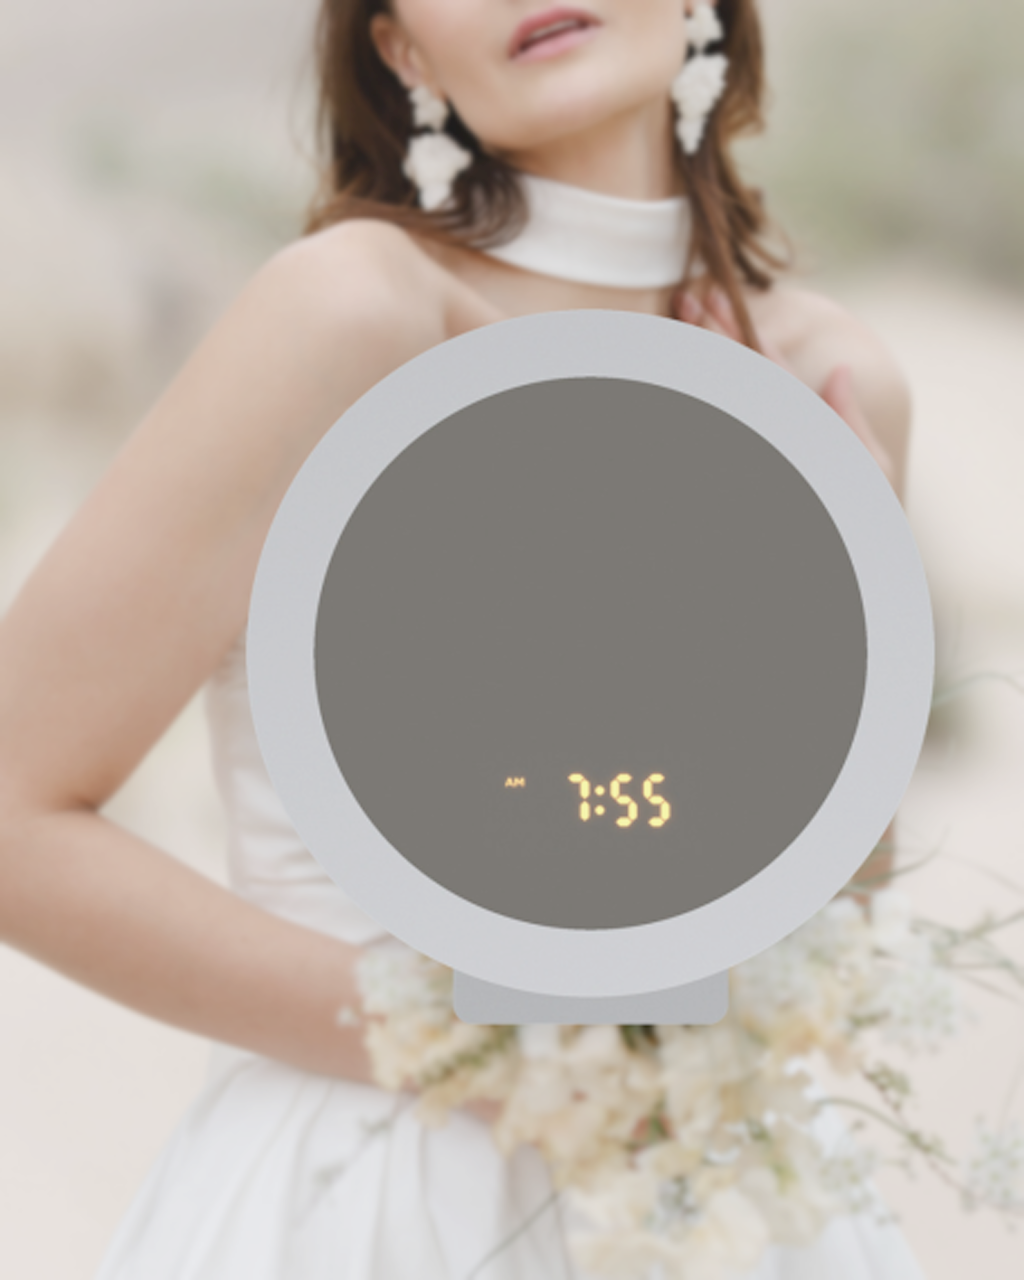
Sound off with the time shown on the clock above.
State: 7:55
